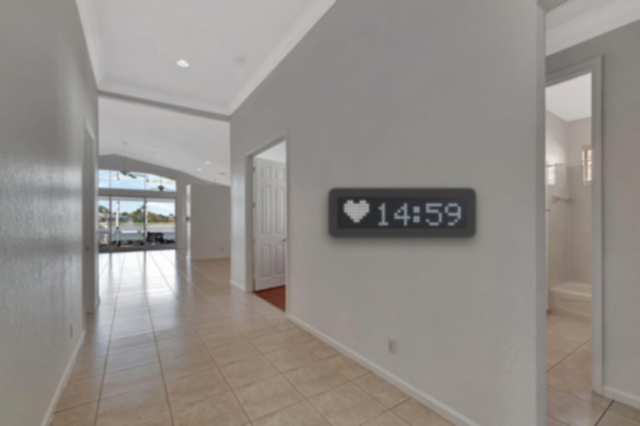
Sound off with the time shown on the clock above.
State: 14:59
